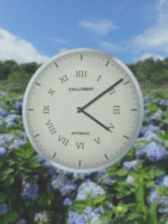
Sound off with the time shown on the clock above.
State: 4:09
